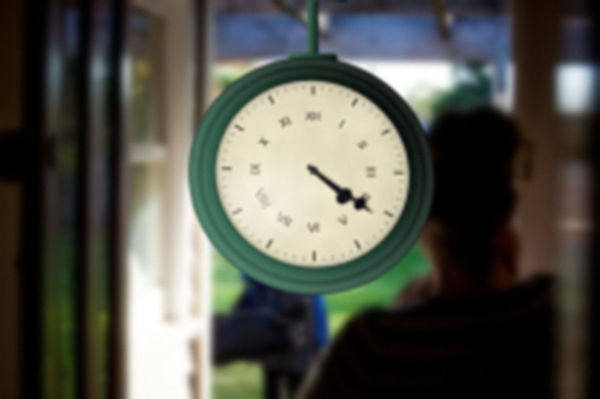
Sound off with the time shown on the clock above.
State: 4:21
